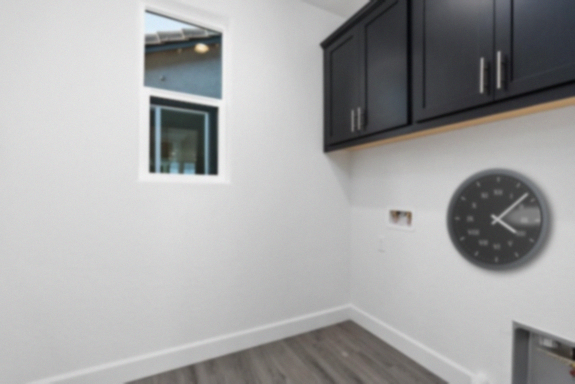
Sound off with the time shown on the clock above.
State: 4:08
